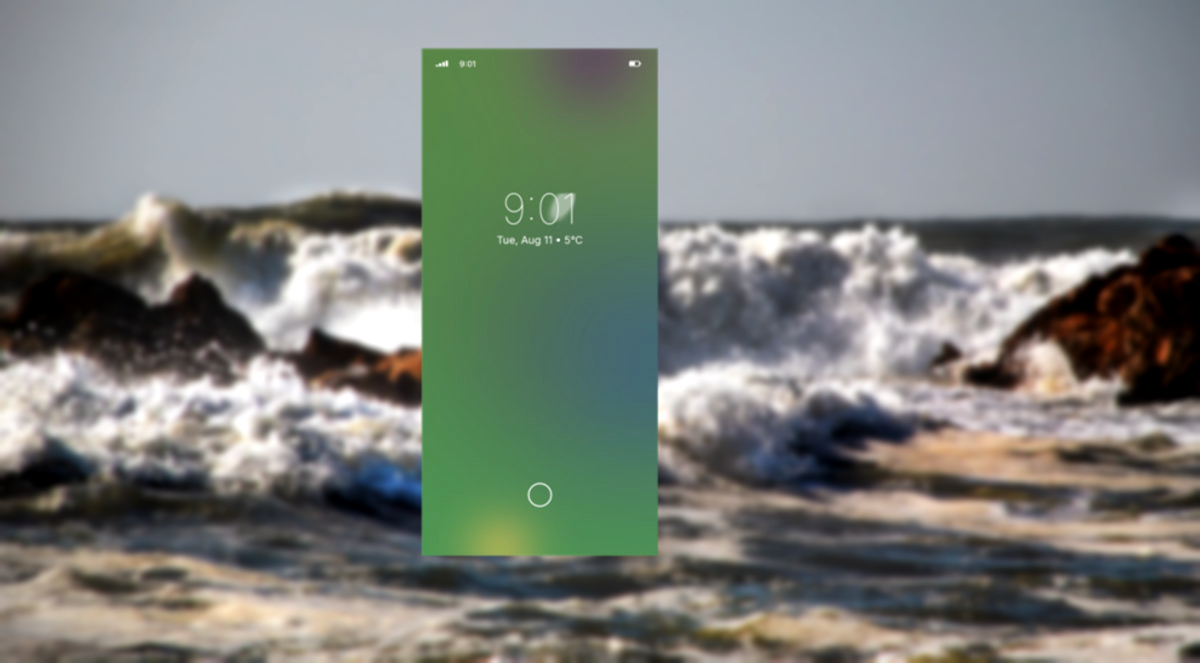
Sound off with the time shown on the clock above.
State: 9:01
